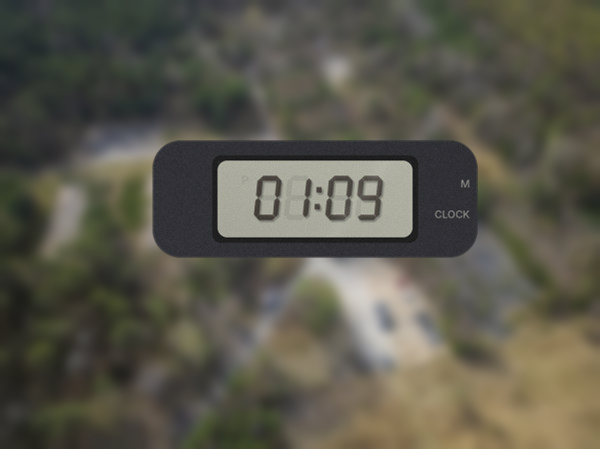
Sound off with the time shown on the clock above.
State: 1:09
